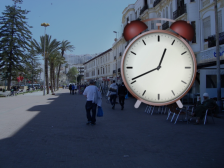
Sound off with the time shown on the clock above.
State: 12:41
